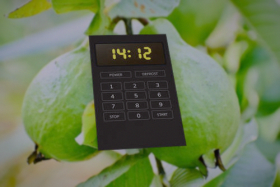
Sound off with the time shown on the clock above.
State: 14:12
